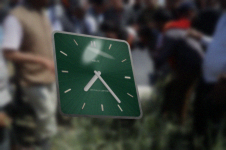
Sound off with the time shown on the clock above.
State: 7:24
